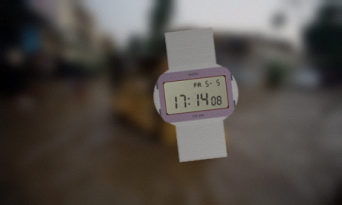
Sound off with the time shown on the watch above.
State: 17:14:08
